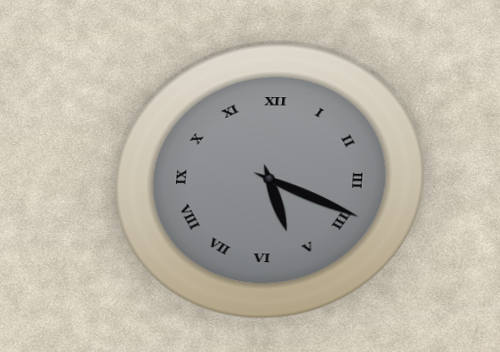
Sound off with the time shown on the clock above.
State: 5:19
